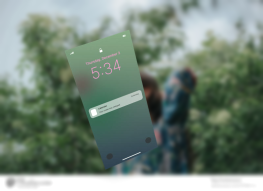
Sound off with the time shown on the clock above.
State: 5:34
